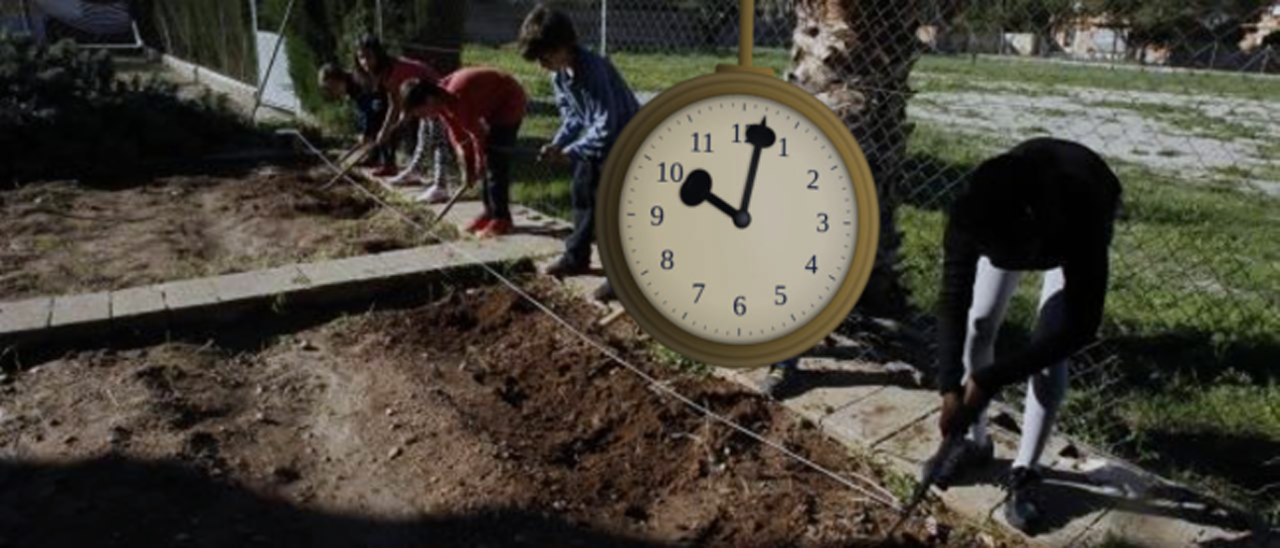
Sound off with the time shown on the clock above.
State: 10:02
